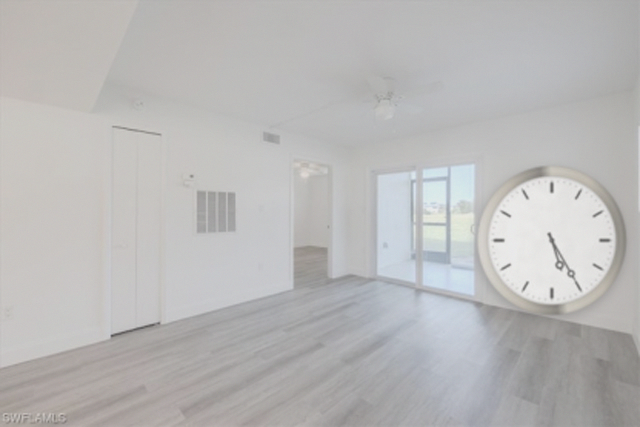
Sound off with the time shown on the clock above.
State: 5:25
